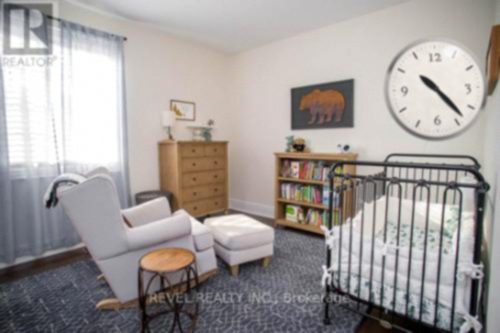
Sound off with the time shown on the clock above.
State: 10:23
